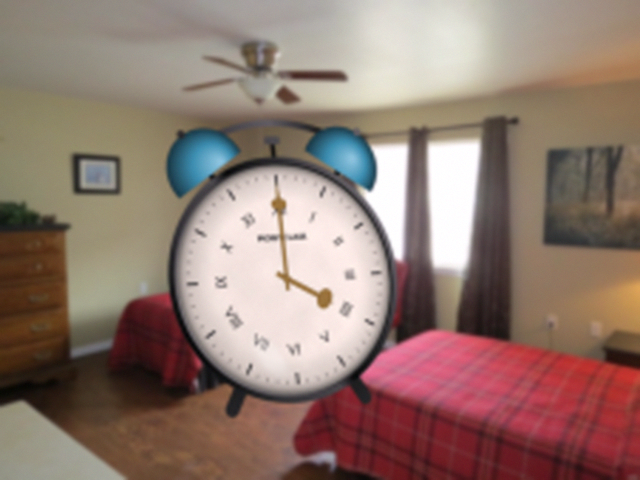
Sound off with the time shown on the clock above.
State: 4:00
